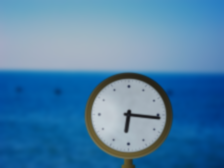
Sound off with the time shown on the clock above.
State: 6:16
